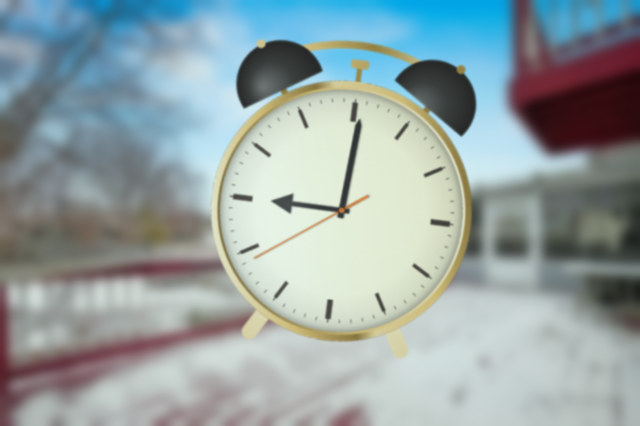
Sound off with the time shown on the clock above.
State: 9:00:39
